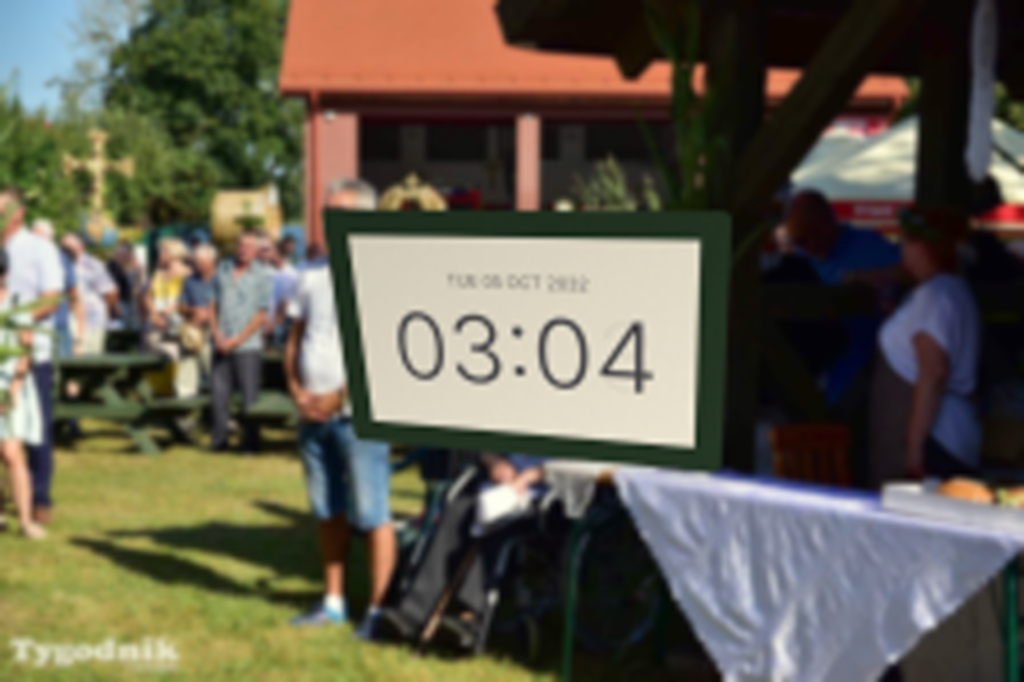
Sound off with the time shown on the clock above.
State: 3:04
